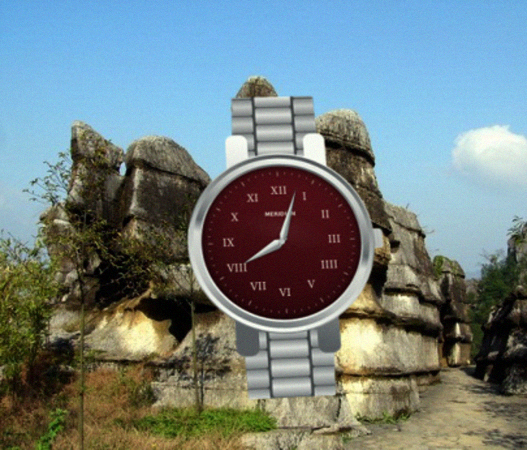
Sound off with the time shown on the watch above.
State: 8:03
